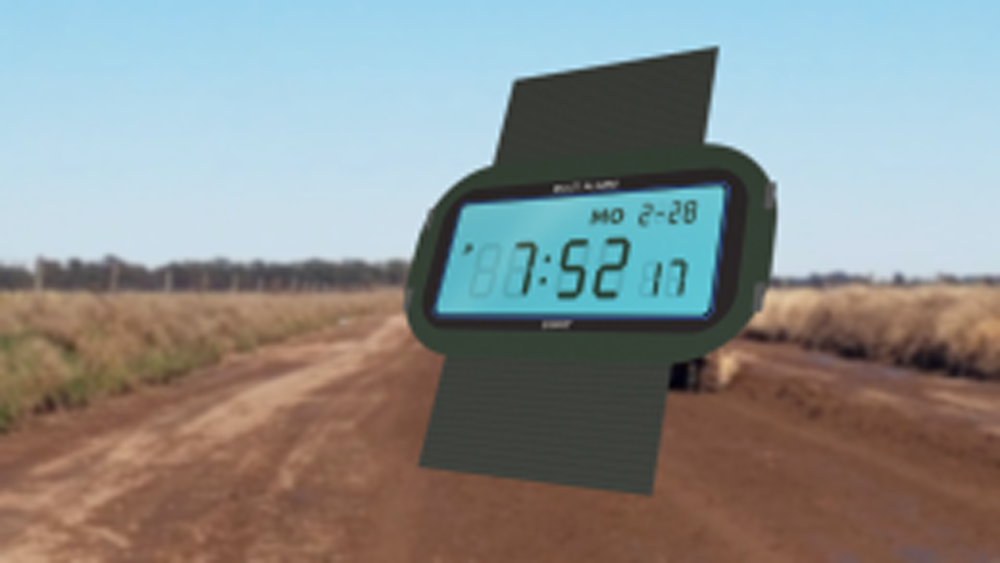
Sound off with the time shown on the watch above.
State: 7:52:17
